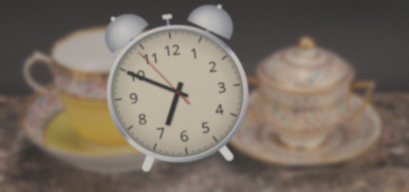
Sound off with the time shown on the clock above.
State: 6:49:54
